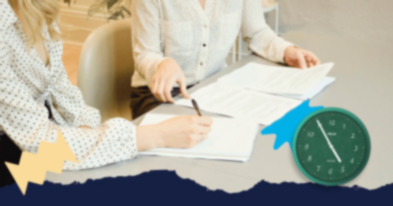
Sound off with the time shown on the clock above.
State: 4:55
